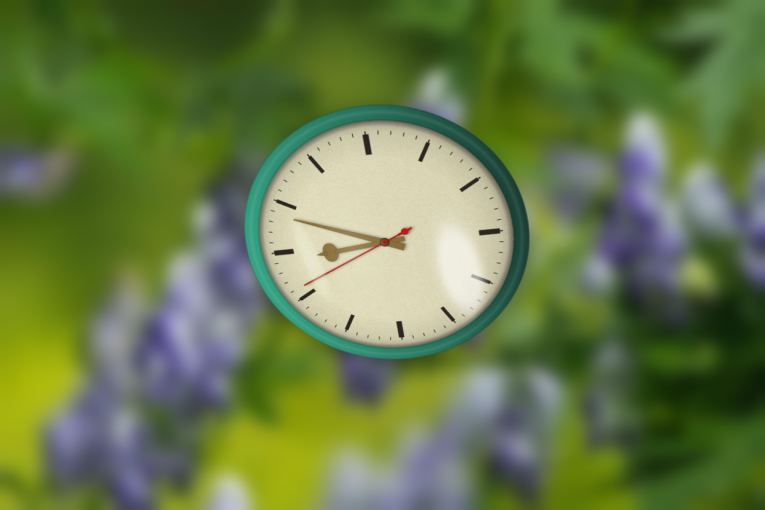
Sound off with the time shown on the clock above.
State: 8:48:41
